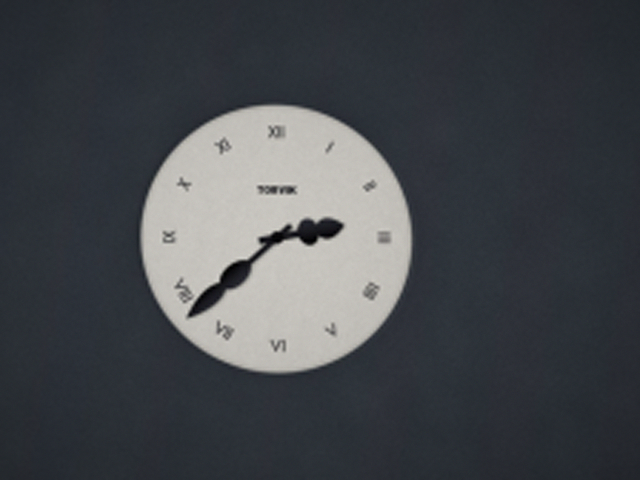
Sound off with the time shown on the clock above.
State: 2:38
